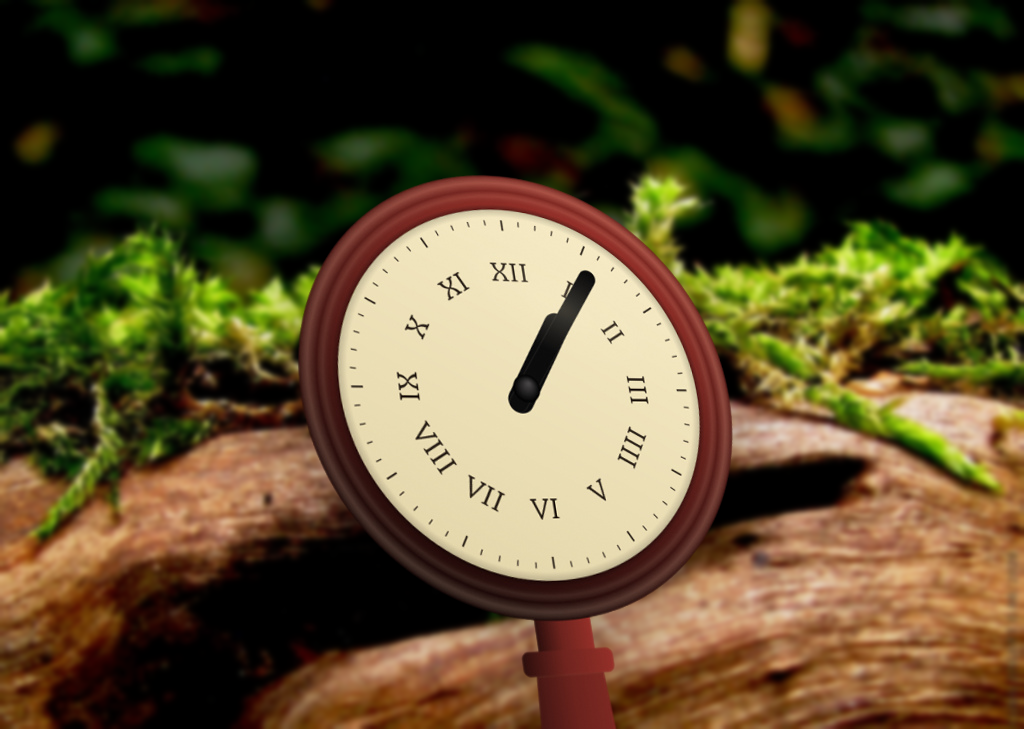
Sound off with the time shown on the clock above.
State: 1:06
